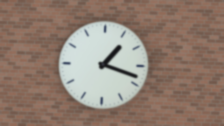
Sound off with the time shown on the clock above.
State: 1:18
